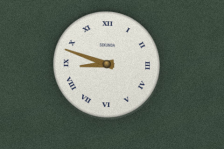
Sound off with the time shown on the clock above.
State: 8:48
